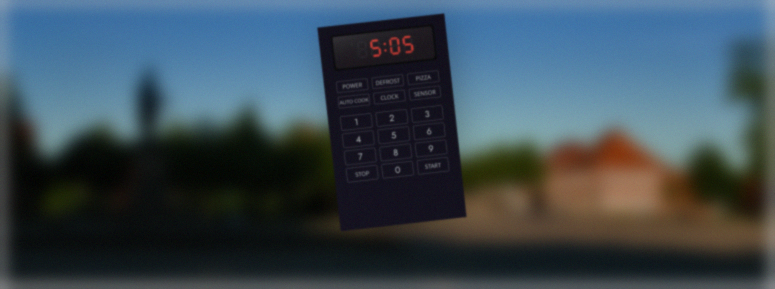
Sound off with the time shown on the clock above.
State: 5:05
